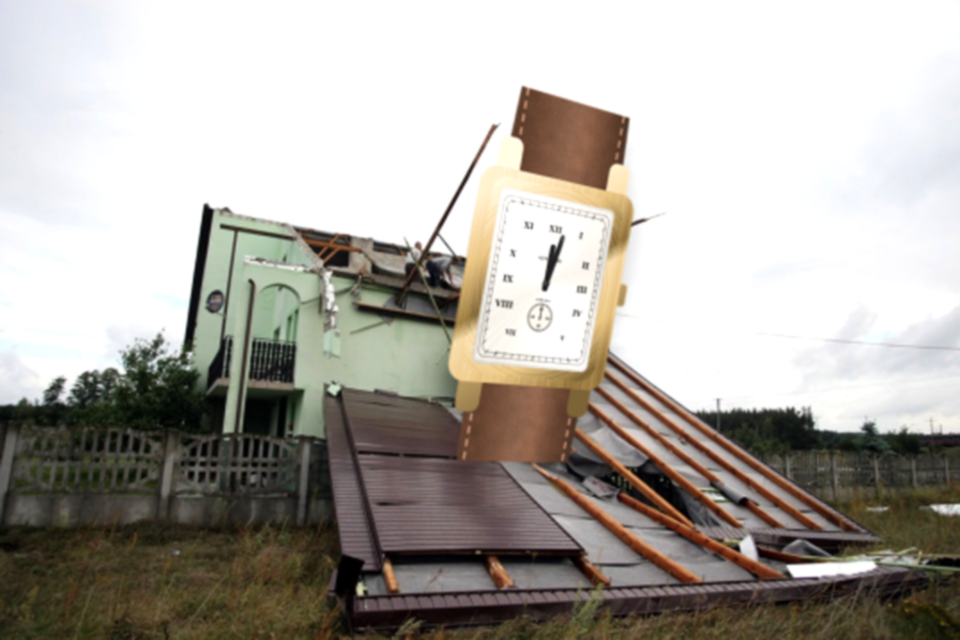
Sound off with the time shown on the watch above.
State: 12:02
